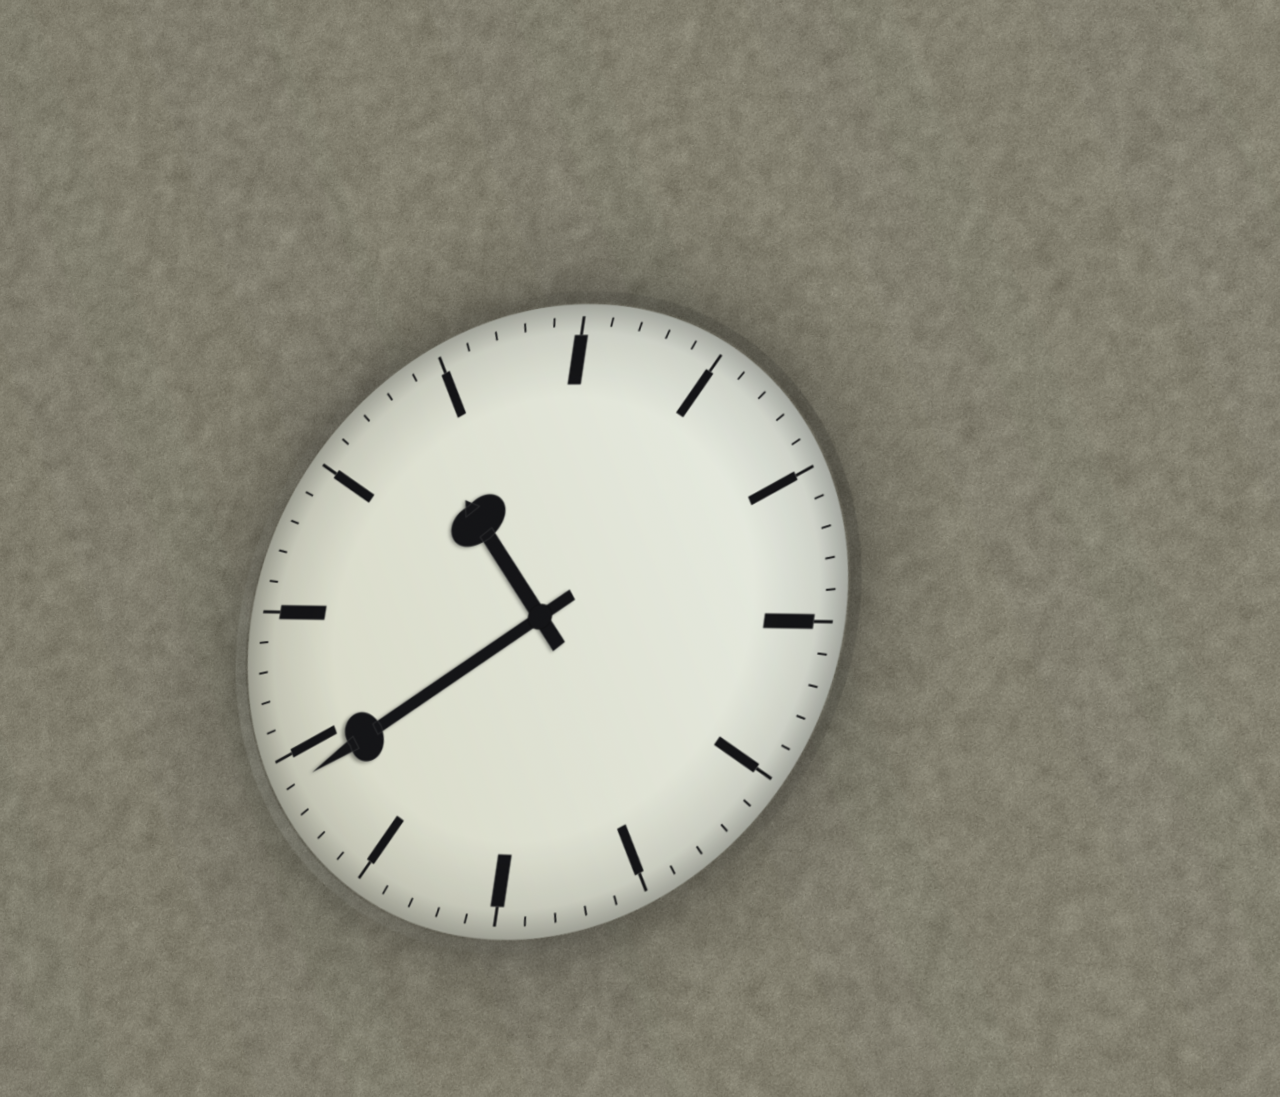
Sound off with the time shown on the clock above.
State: 10:39
